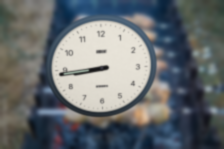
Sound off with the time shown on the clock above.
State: 8:44
